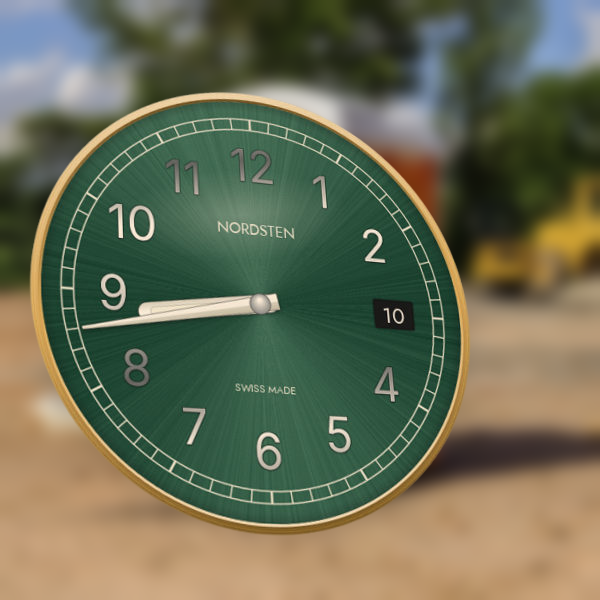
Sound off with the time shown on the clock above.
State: 8:43
